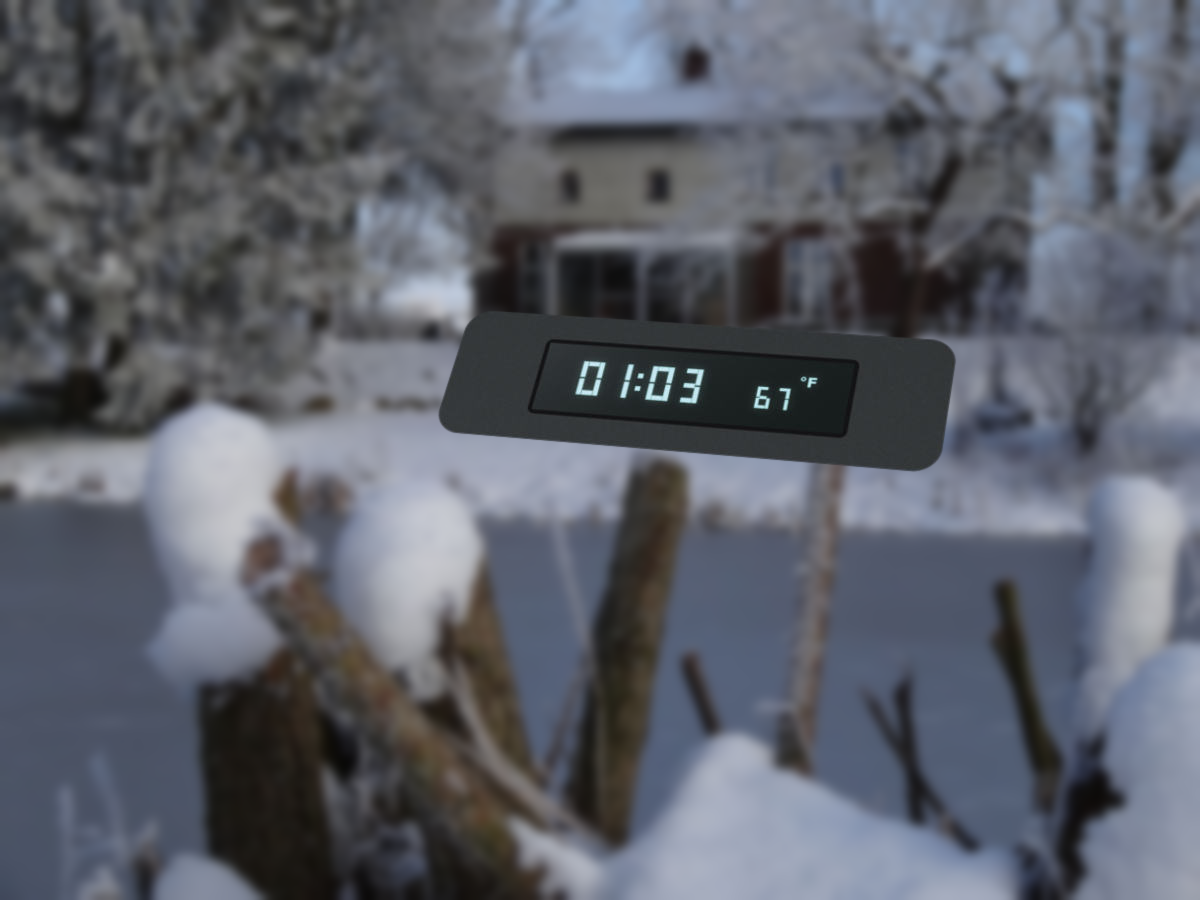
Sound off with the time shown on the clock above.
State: 1:03
